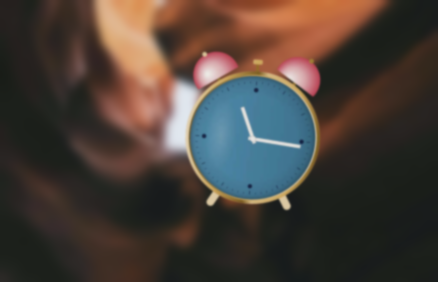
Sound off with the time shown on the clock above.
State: 11:16
